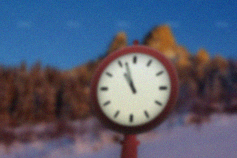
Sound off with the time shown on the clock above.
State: 10:57
